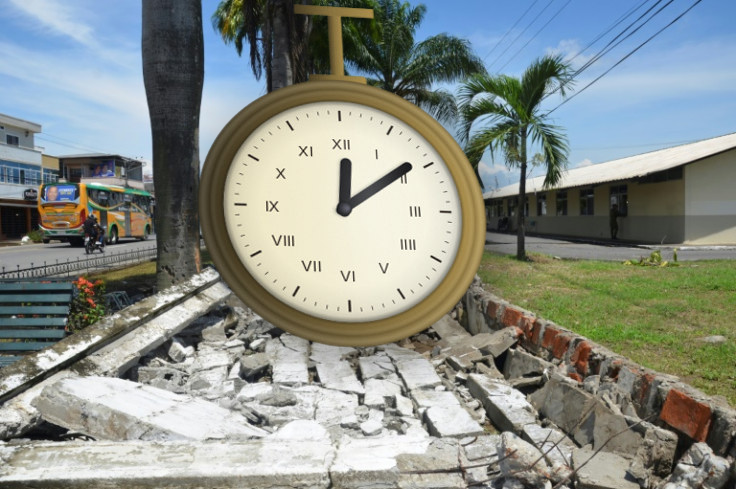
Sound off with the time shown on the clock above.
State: 12:09
